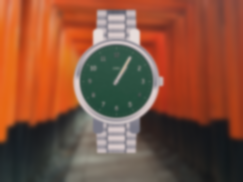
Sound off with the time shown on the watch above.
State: 1:05
